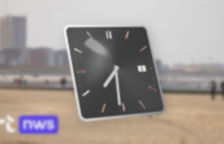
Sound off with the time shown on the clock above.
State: 7:31
